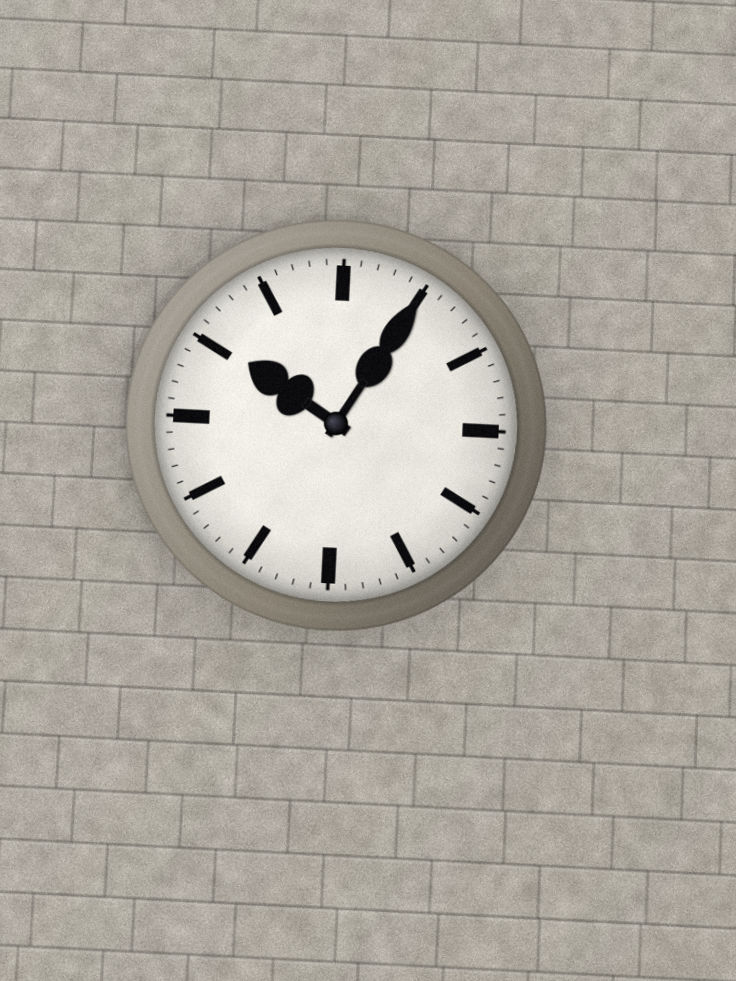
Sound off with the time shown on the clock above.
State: 10:05
